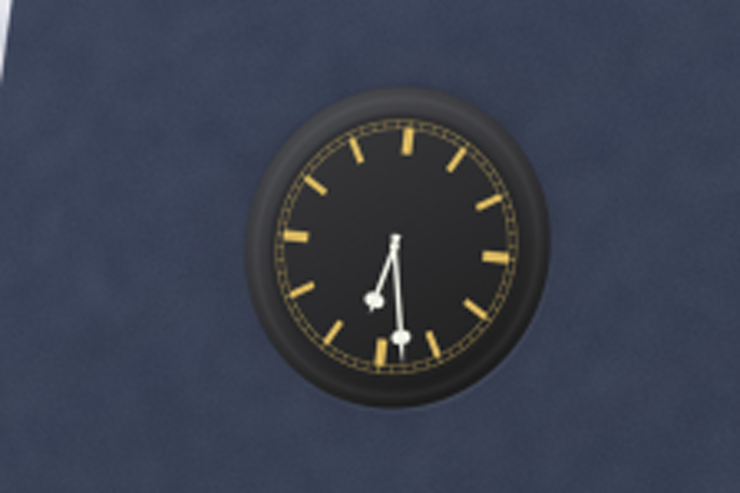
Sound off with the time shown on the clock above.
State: 6:28
